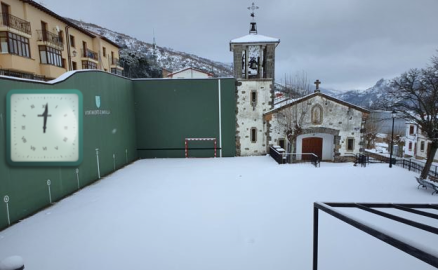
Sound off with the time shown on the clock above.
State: 12:01
